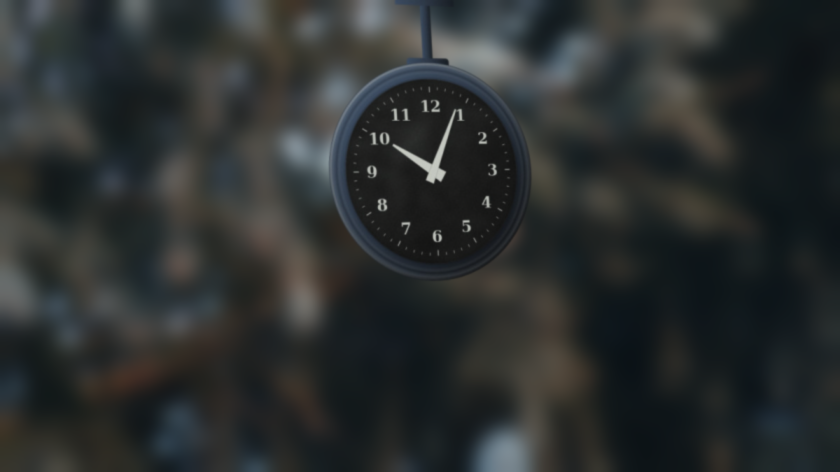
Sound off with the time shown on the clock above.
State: 10:04
